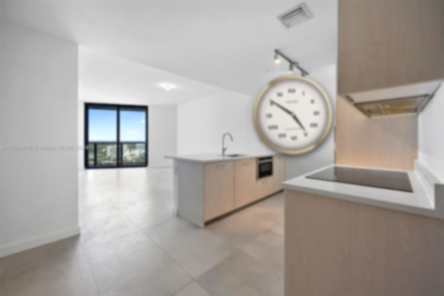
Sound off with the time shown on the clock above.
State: 4:51
